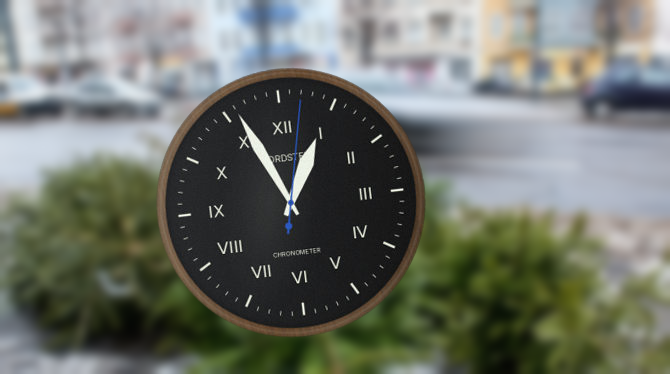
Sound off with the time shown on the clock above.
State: 12:56:02
